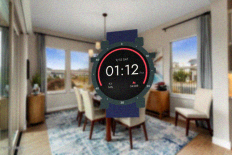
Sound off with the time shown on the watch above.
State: 1:12
